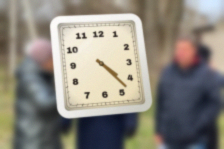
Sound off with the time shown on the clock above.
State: 4:23
